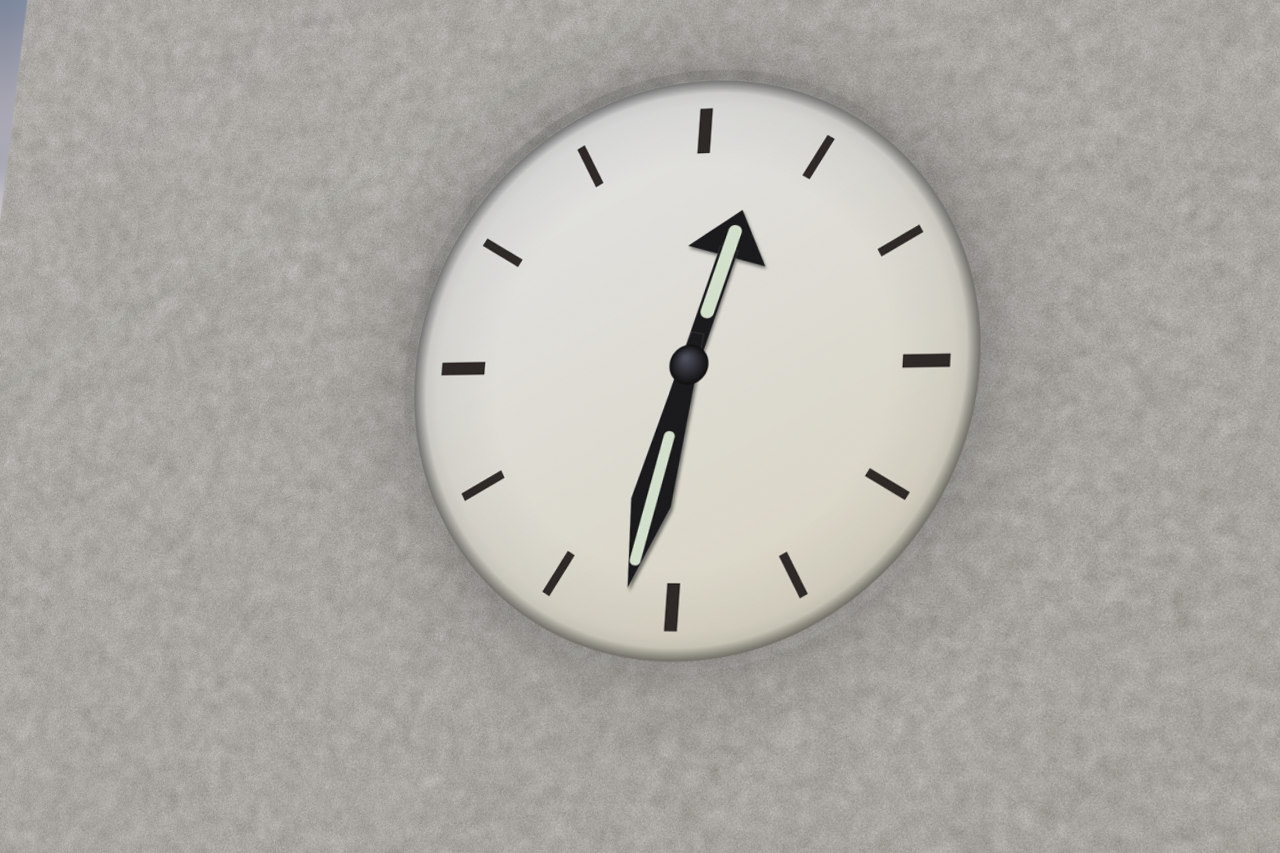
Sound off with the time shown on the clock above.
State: 12:32
